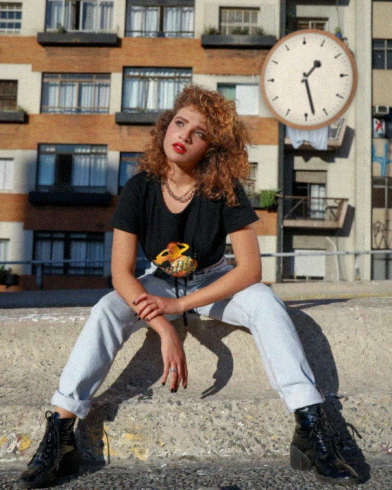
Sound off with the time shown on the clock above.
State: 1:28
